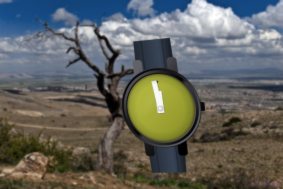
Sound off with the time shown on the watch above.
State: 11:59
